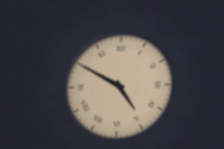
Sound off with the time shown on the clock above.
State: 4:50
